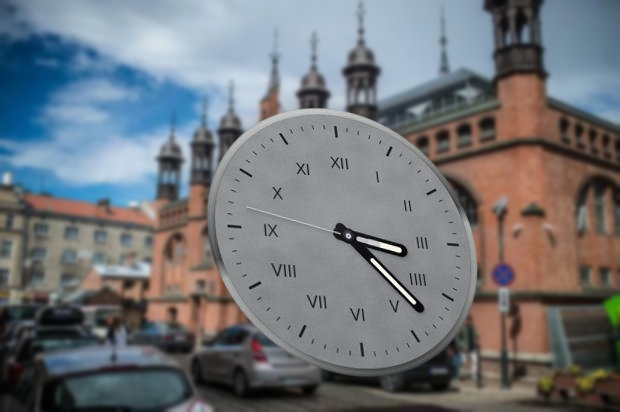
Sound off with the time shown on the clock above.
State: 3:22:47
